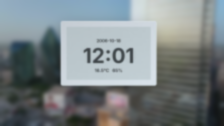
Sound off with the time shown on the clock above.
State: 12:01
